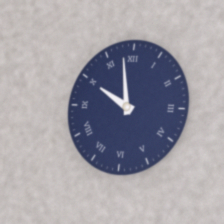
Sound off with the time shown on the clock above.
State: 9:58
